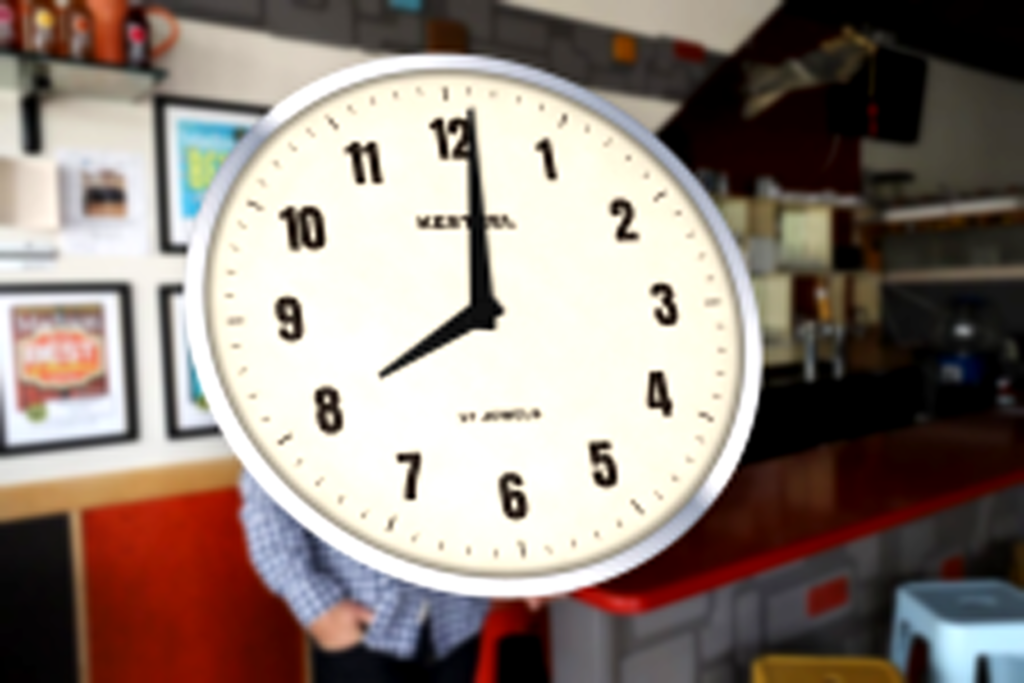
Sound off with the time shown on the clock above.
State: 8:01
